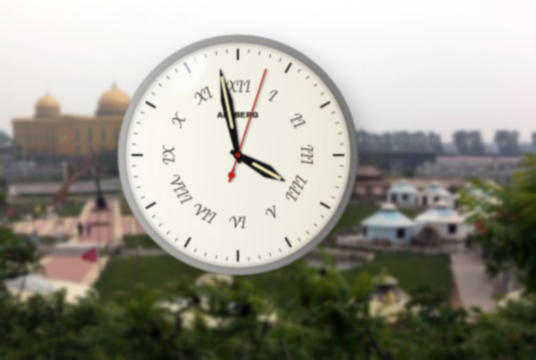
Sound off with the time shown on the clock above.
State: 3:58:03
